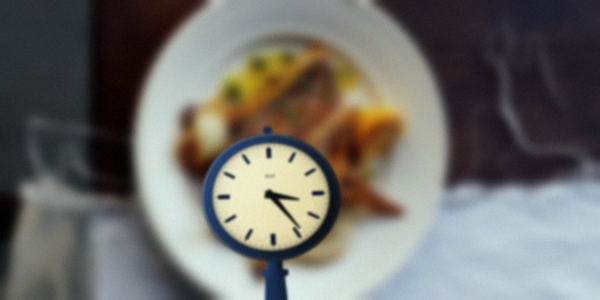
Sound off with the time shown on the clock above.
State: 3:24
